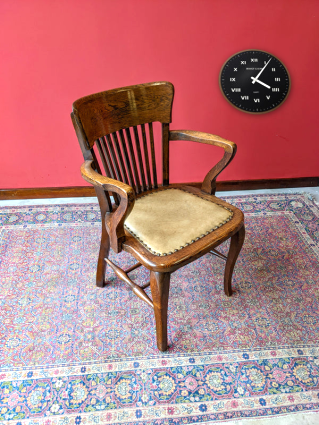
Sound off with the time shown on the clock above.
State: 4:06
